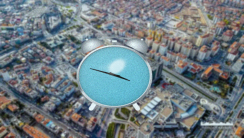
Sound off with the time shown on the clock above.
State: 3:48
